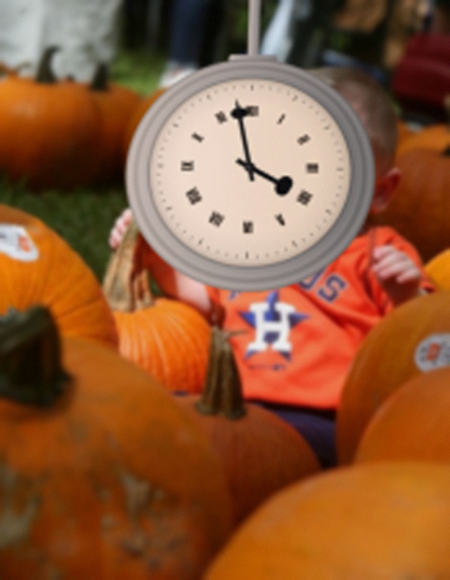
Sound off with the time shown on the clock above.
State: 3:58
